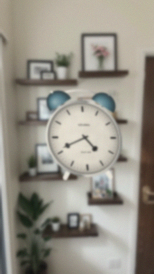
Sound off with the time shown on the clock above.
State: 4:41
